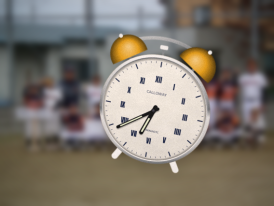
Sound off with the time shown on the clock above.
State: 6:39
